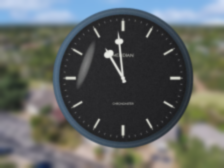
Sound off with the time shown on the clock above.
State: 10:59
